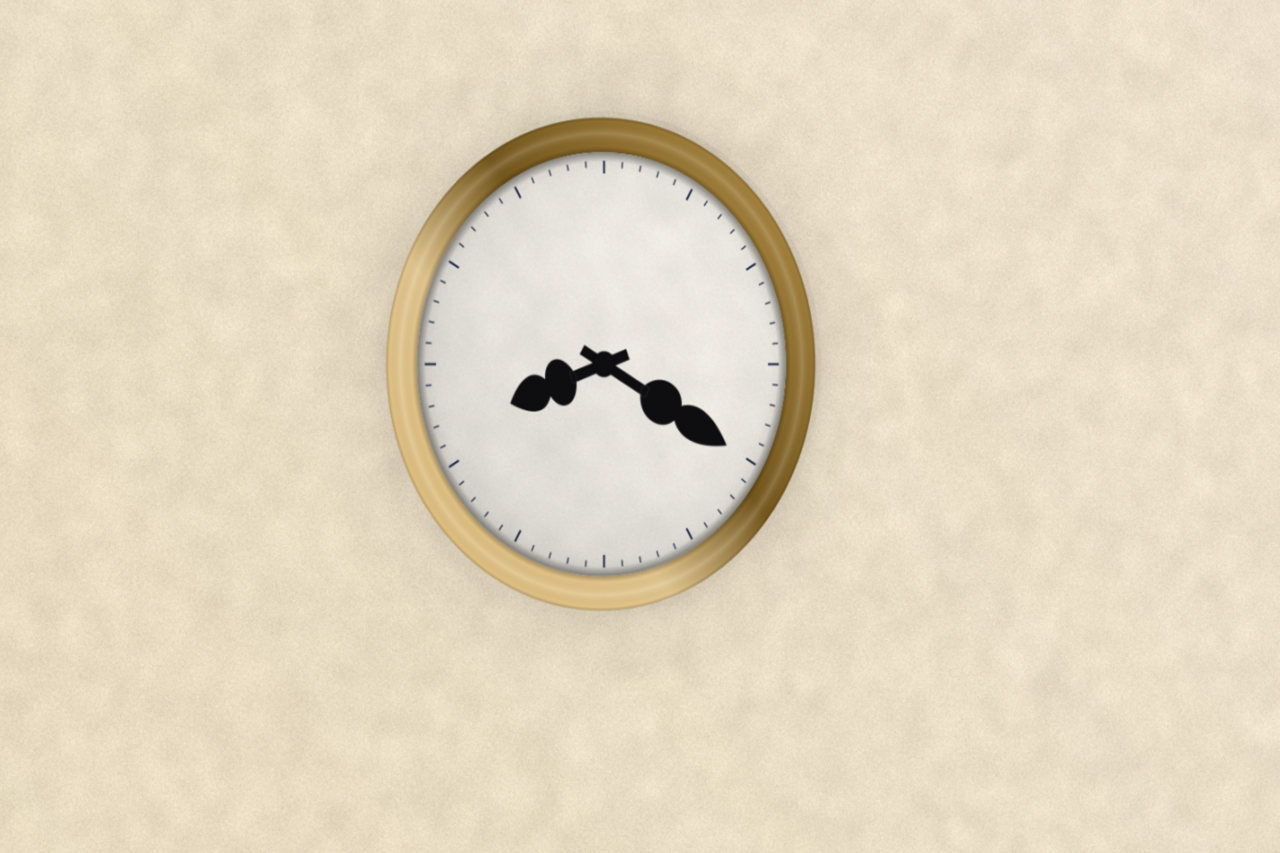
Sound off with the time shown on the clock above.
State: 8:20
